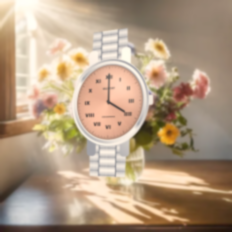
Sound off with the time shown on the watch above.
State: 4:00
